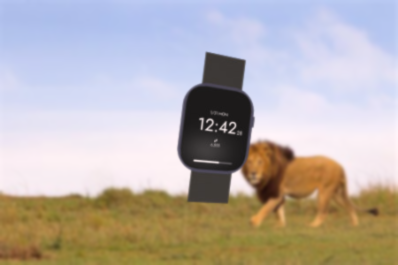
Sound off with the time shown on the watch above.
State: 12:42
